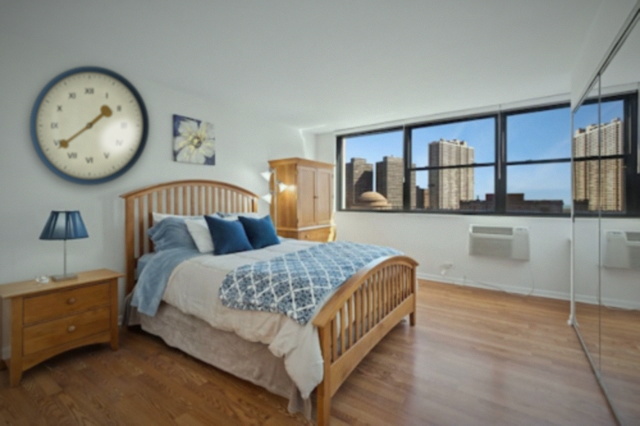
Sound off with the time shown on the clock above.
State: 1:39
